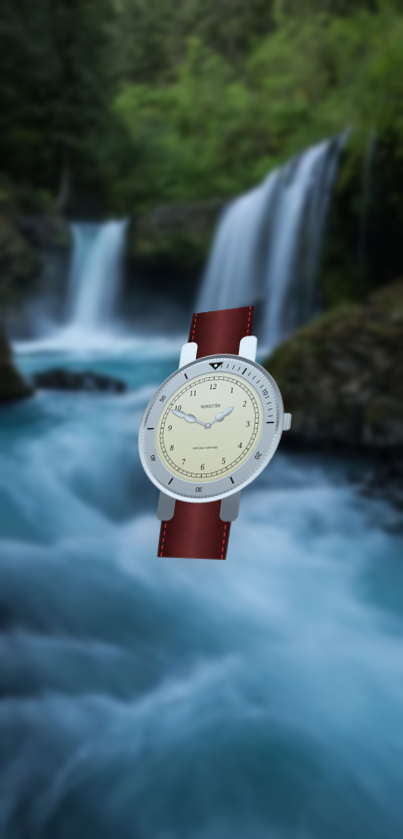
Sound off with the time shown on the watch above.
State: 1:49
